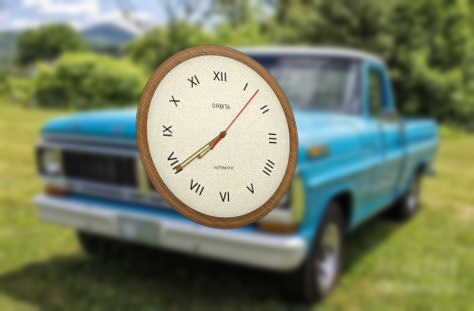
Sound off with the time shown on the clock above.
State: 7:39:07
